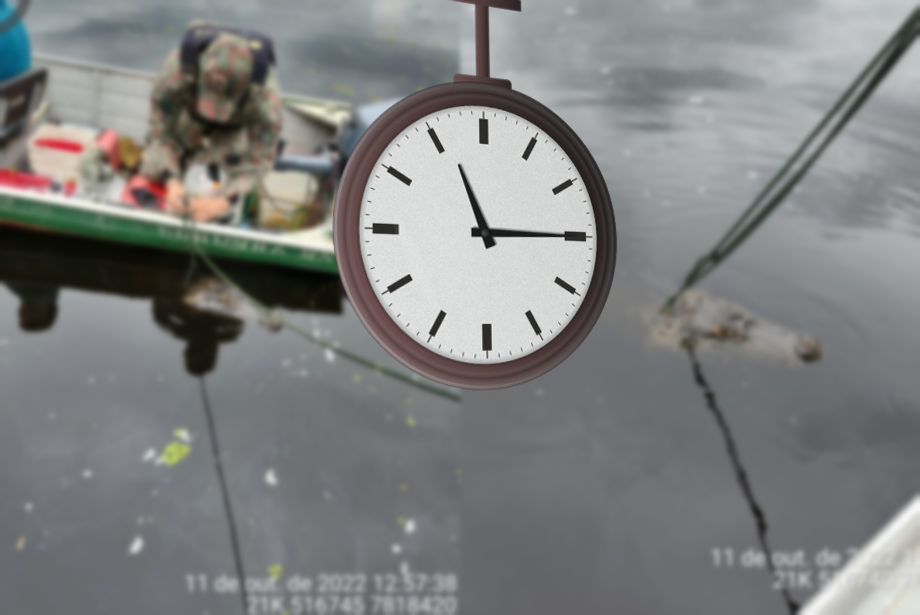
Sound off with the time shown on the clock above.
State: 11:15
